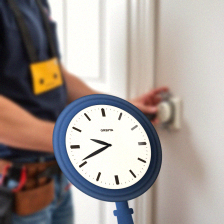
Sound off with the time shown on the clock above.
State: 9:41
